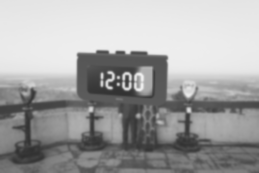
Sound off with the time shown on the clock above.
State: 12:00
